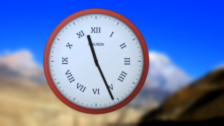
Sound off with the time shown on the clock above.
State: 11:26
